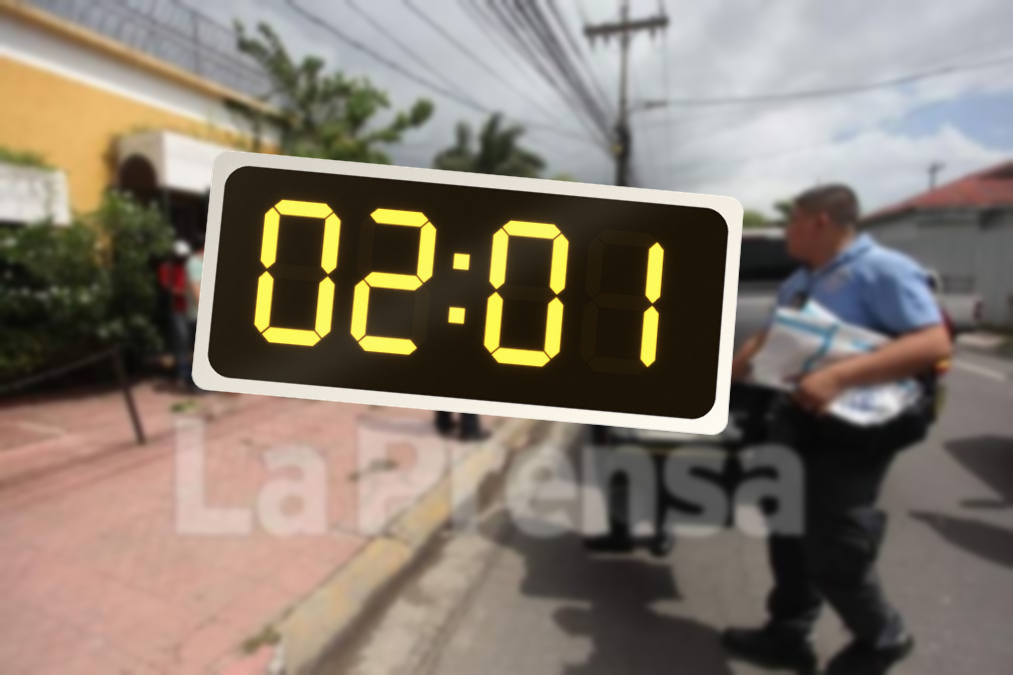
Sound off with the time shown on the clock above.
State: 2:01
